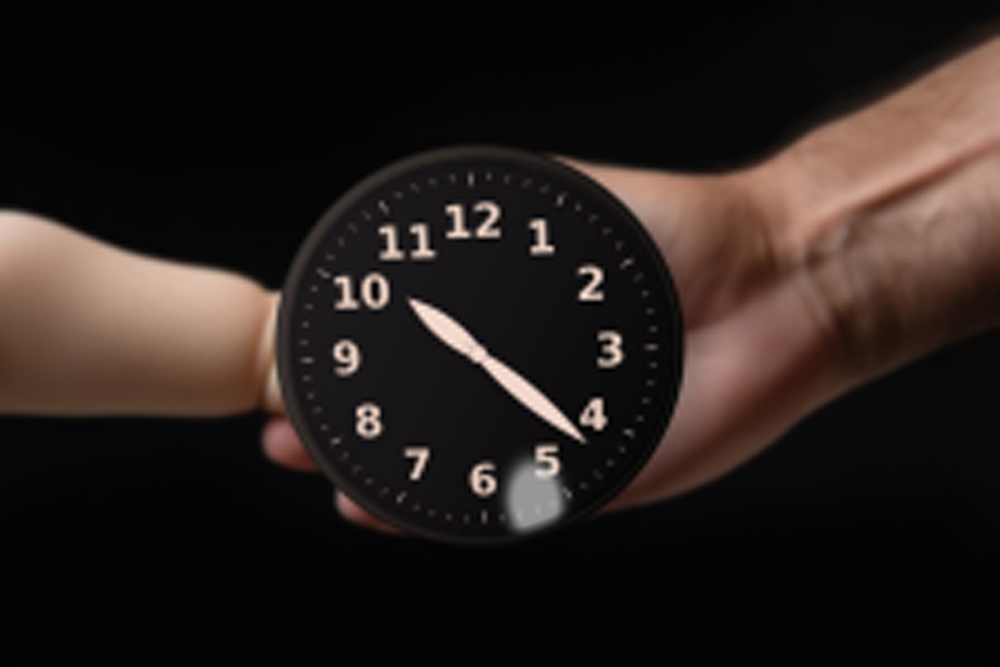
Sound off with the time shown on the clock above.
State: 10:22
